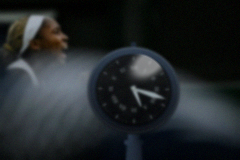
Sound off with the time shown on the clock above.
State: 5:18
